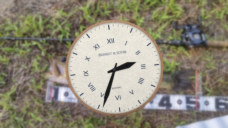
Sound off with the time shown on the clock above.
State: 2:34
